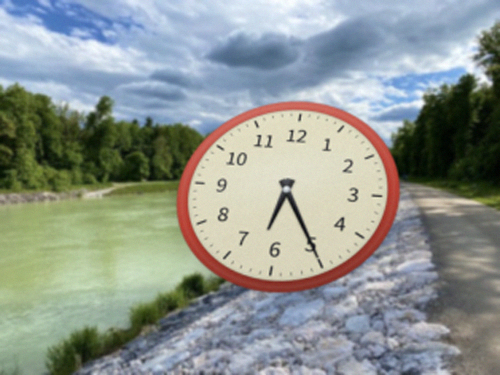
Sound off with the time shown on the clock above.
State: 6:25
